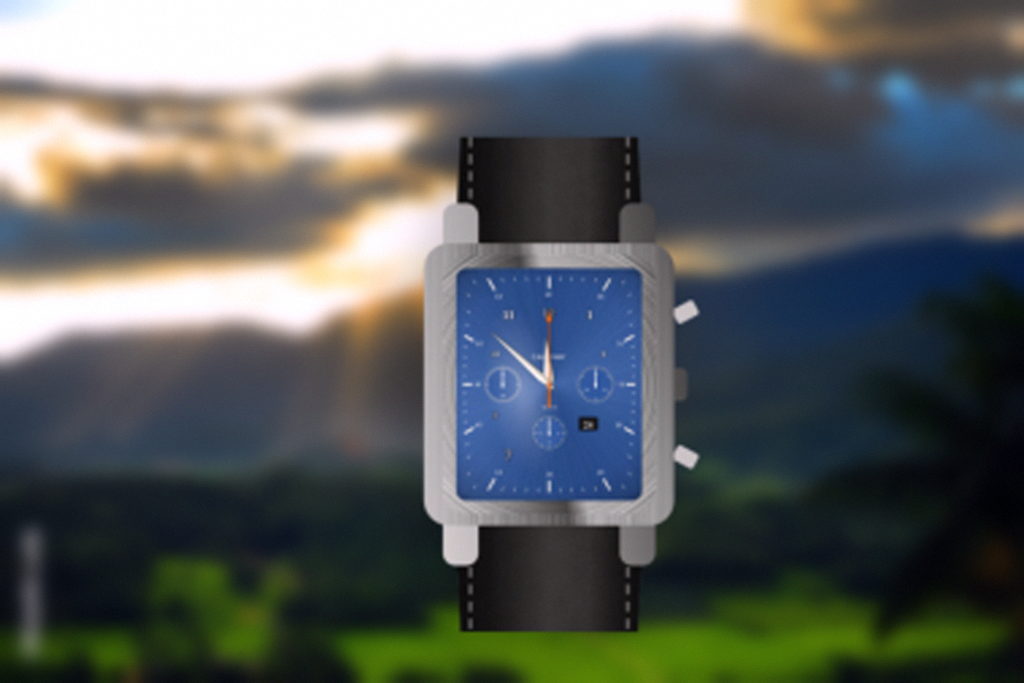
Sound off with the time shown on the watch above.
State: 11:52
